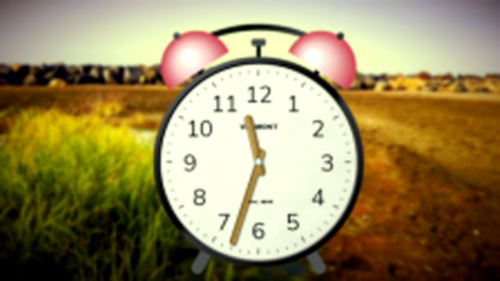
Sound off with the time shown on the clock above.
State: 11:33
